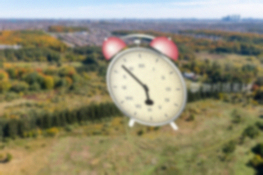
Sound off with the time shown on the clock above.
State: 5:53
